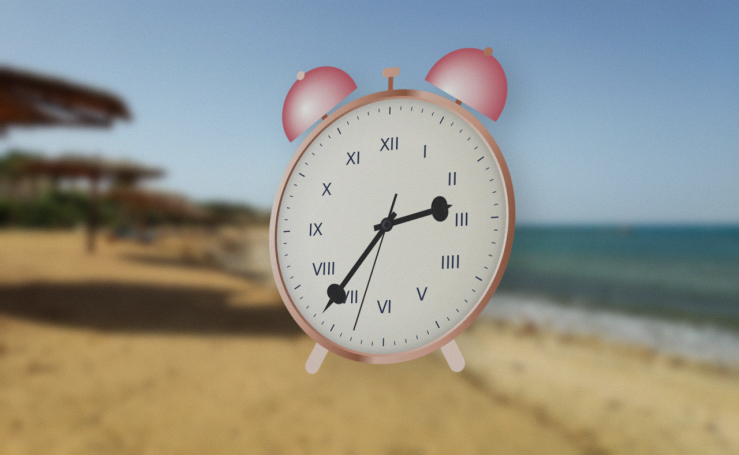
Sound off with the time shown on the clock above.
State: 2:36:33
